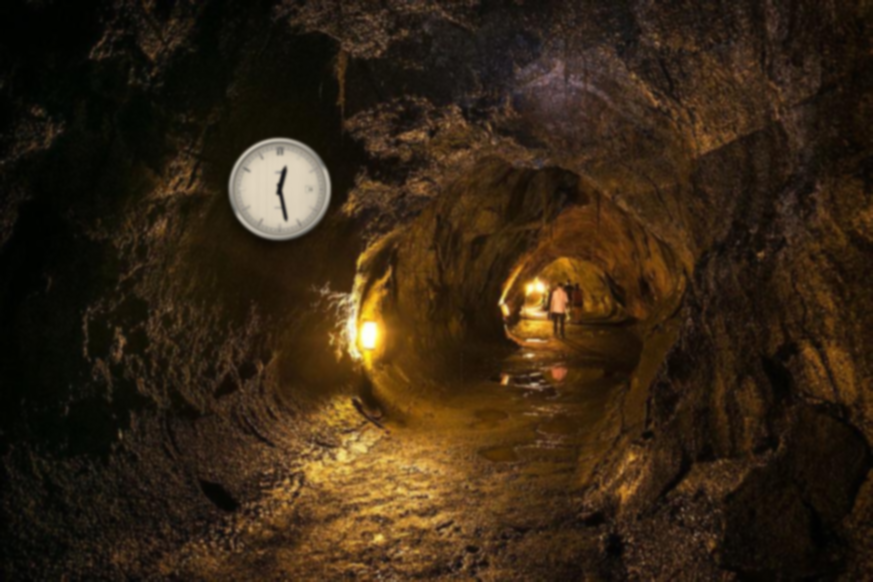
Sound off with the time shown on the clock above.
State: 12:28
